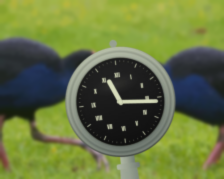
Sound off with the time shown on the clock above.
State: 11:16
